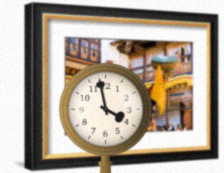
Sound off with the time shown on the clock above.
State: 3:58
